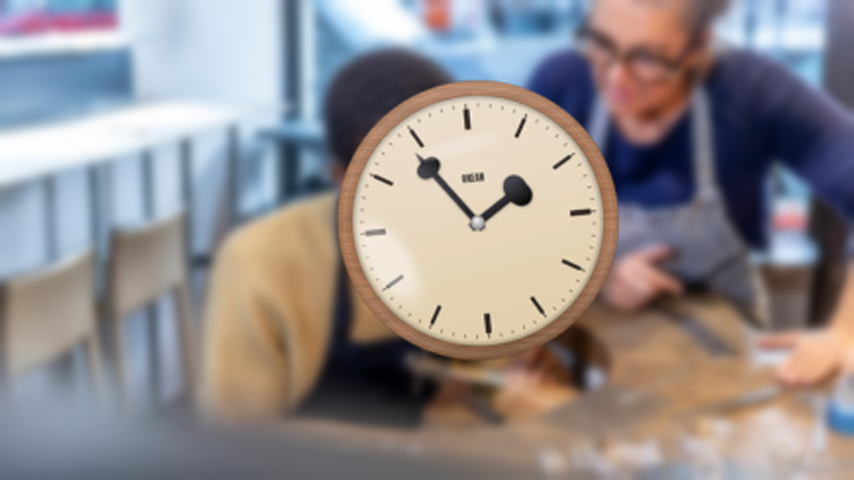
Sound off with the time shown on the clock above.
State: 1:54
